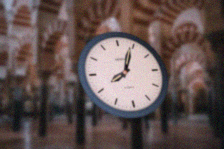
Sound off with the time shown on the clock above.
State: 8:04
